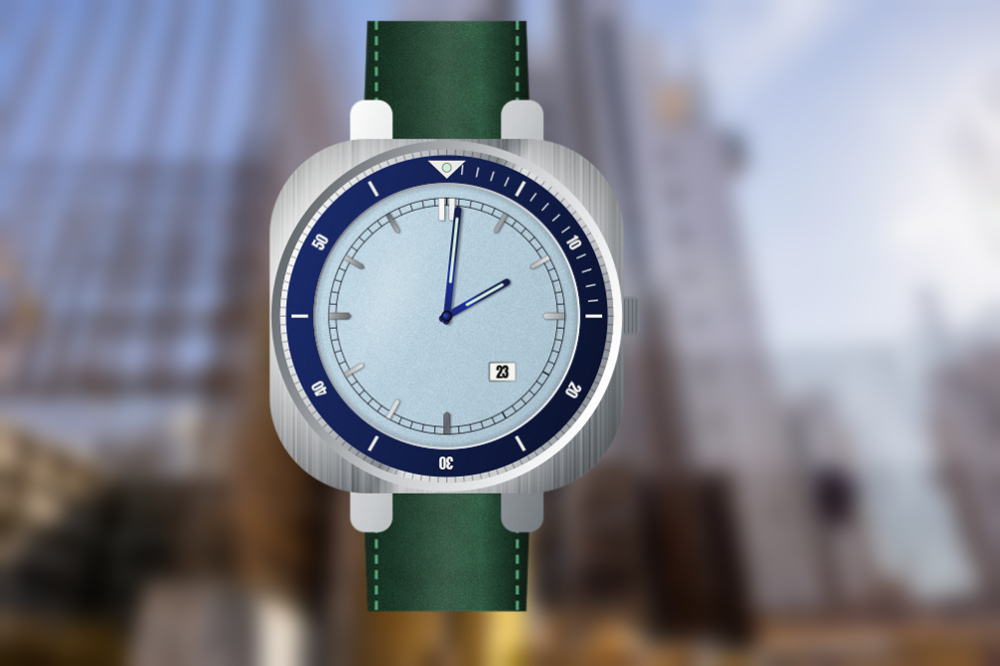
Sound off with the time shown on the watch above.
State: 2:01
